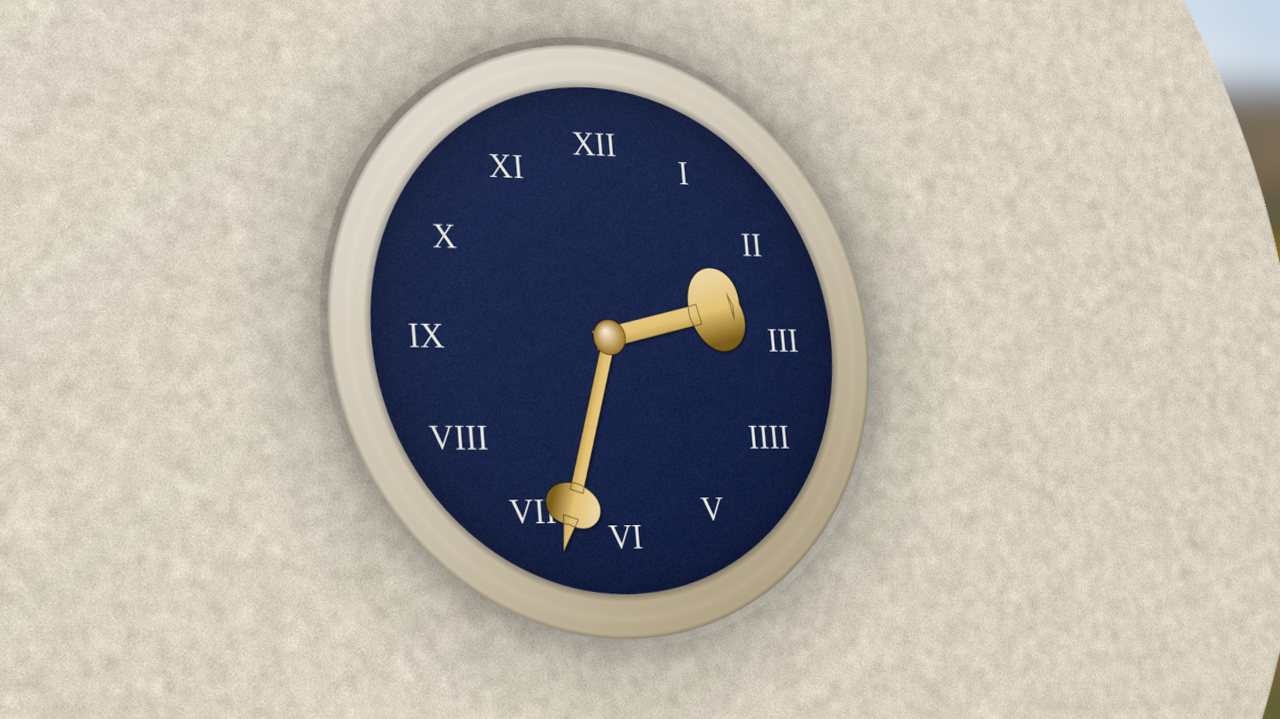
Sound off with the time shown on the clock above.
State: 2:33
